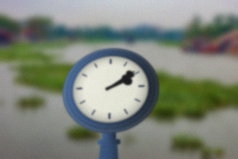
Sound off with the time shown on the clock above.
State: 2:09
